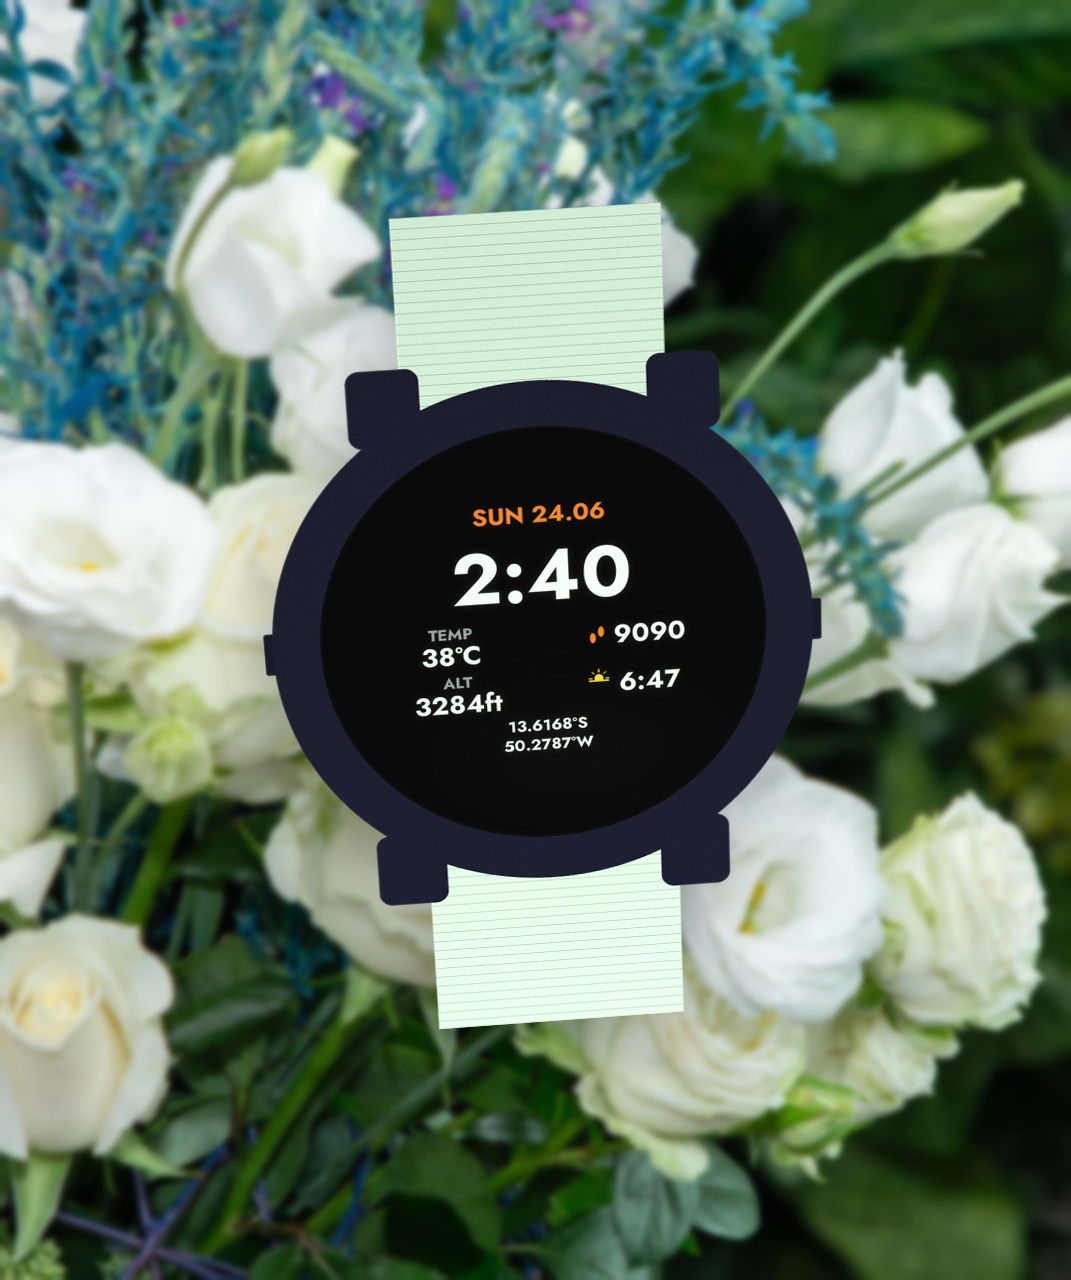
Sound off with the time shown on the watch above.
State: 2:40
